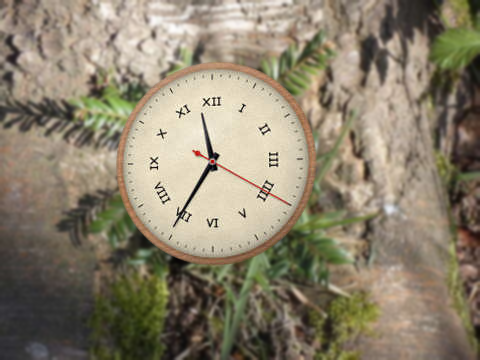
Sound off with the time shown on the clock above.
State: 11:35:20
